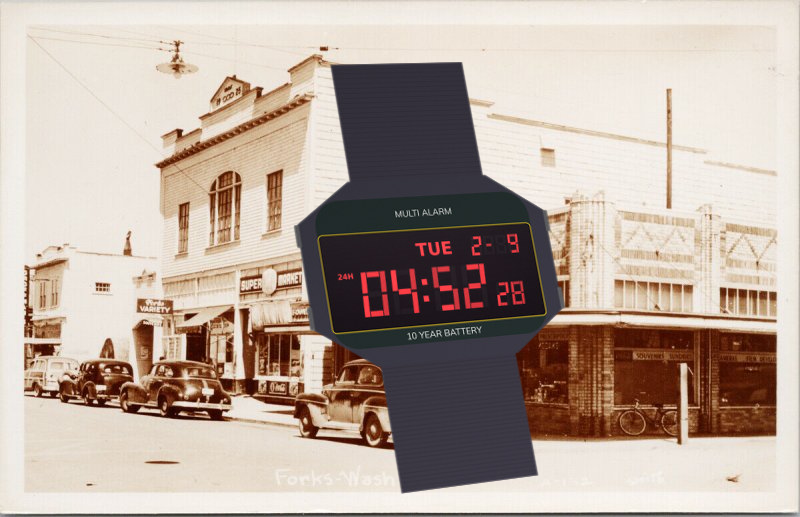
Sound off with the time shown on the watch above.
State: 4:52:28
